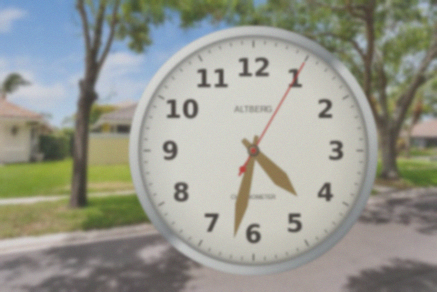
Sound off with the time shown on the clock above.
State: 4:32:05
